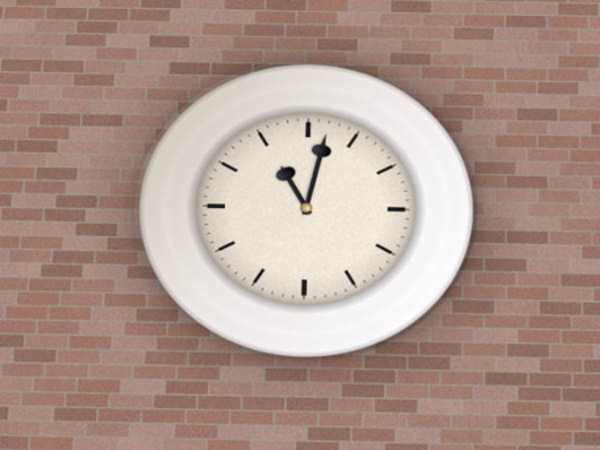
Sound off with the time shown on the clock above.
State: 11:02
